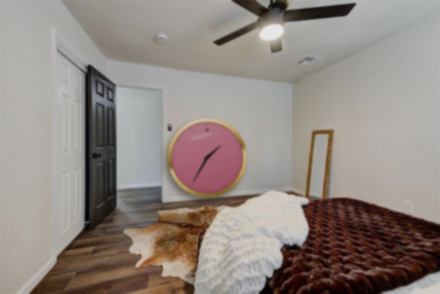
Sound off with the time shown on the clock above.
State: 1:35
